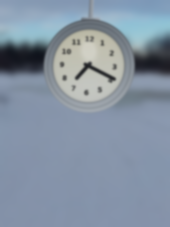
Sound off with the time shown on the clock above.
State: 7:19
